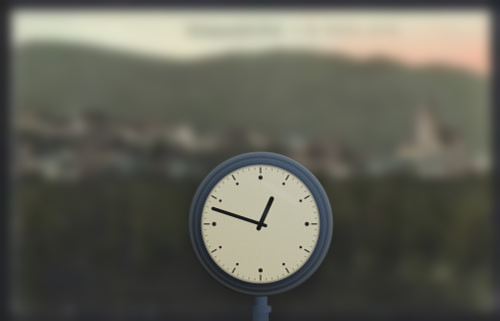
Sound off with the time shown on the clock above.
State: 12:48
